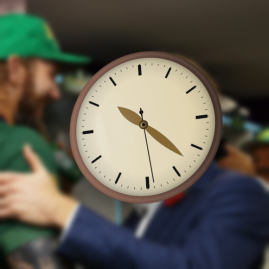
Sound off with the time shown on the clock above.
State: 10:22:29
